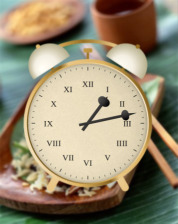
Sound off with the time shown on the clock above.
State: 1:13
